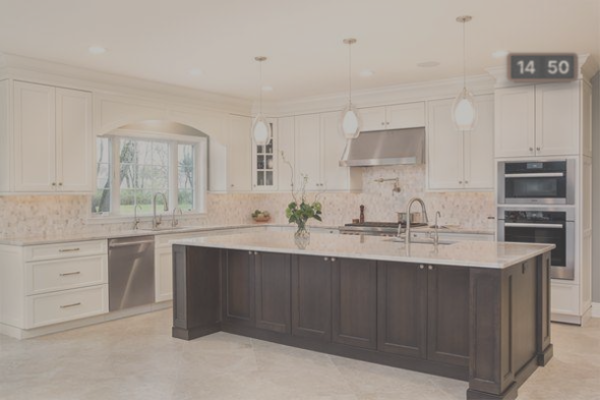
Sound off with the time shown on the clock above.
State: 14:50
